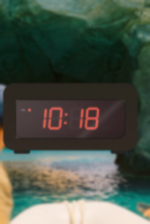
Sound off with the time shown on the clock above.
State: 10:18
